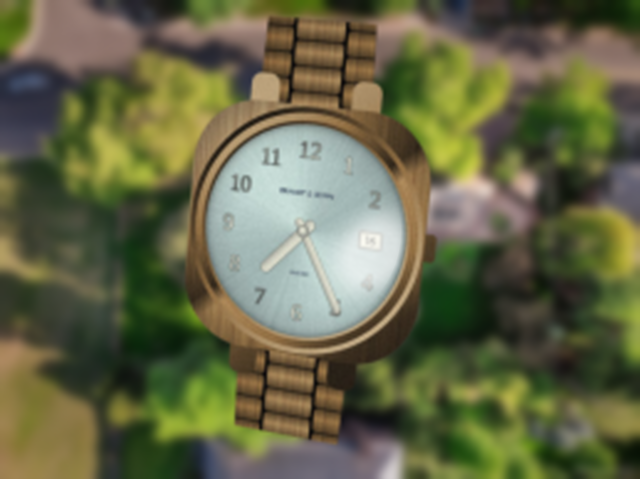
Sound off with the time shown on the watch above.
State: 7:25
